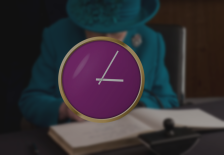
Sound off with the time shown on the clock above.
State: 3:05
